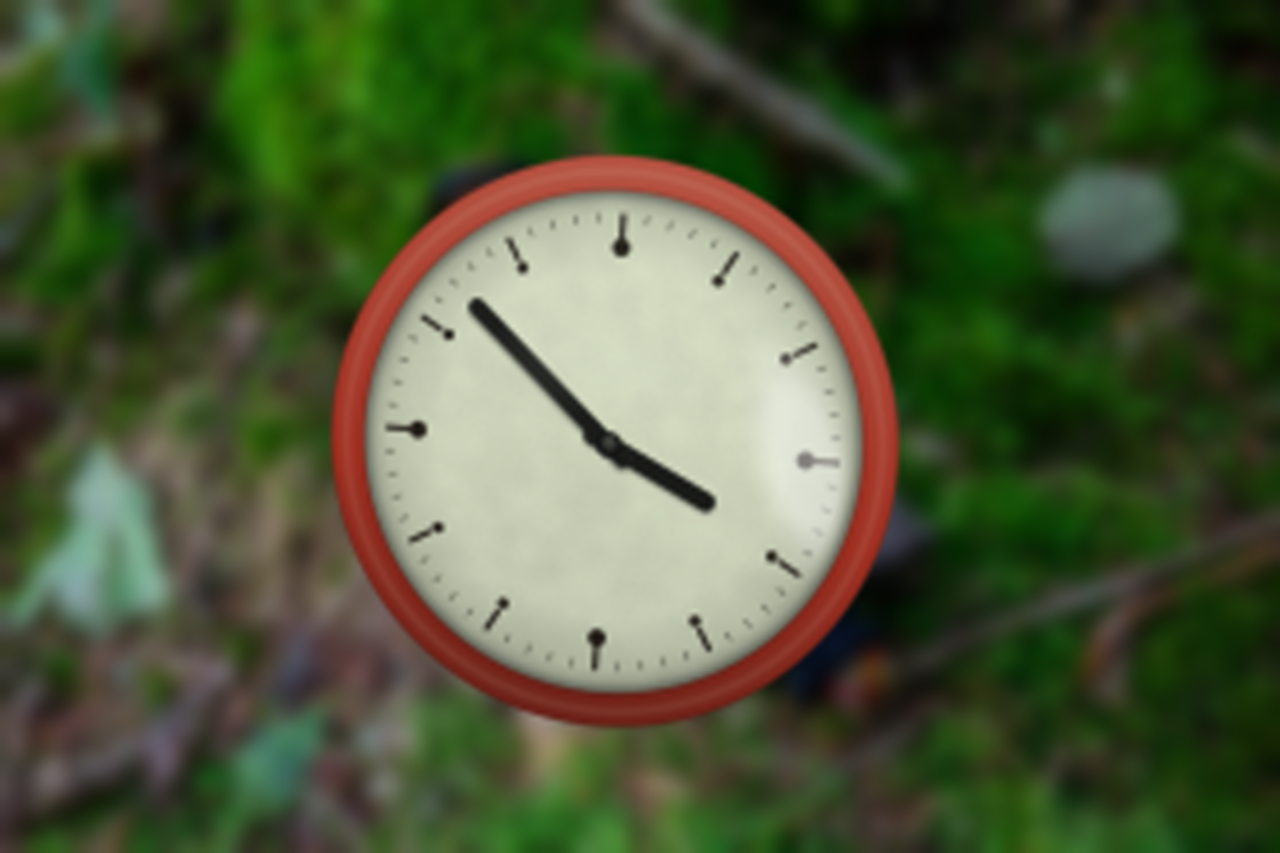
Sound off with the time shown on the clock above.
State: 3:52
